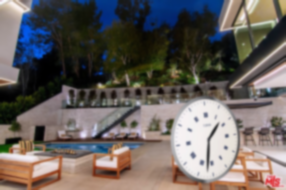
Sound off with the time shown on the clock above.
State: 1:32
